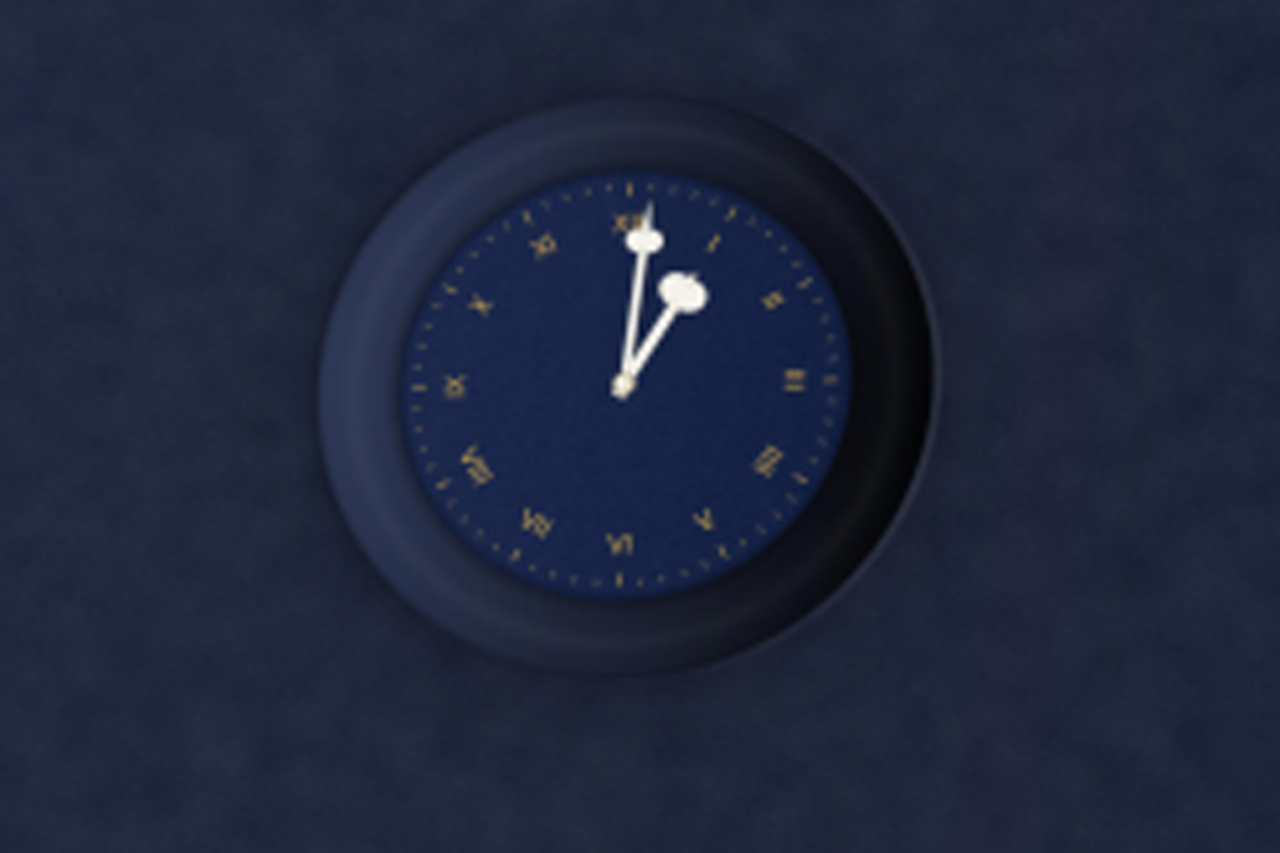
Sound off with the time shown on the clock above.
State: 1:01
